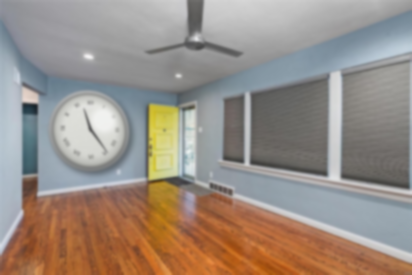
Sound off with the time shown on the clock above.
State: 11:24
